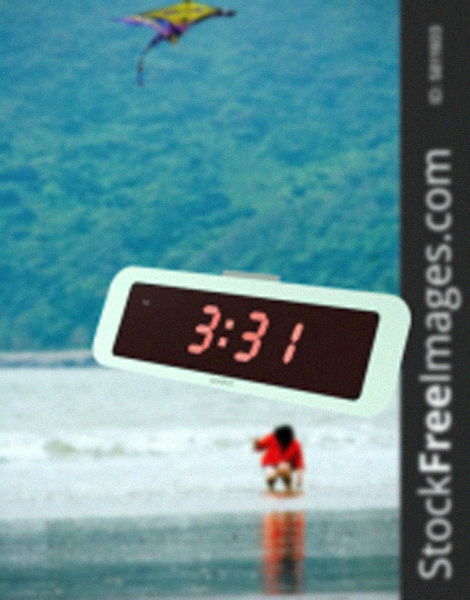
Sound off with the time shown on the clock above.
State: 3:31
